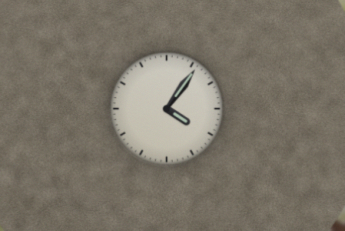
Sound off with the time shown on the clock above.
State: 4:06
